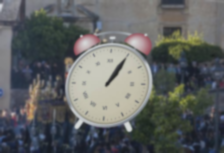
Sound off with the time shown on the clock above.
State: 1:05
